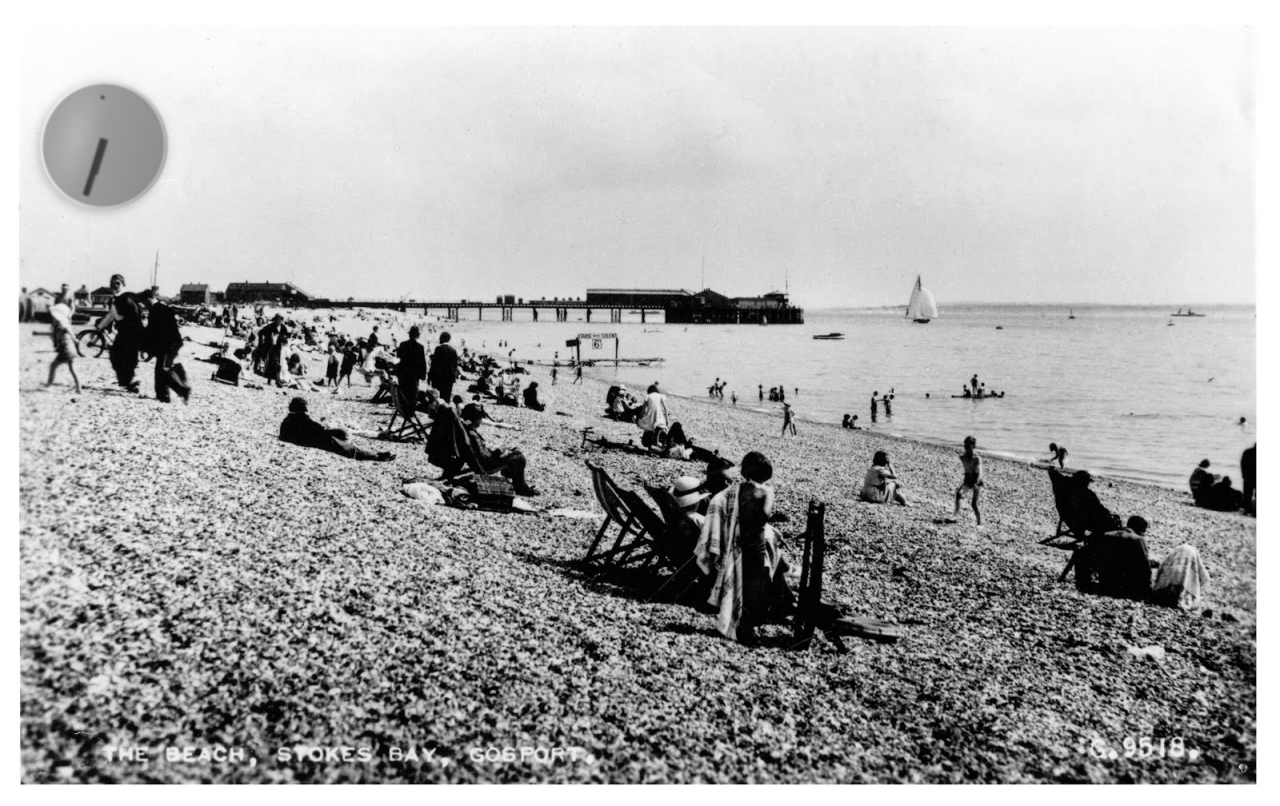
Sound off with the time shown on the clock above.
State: 6:33
